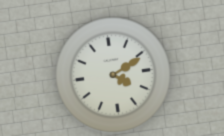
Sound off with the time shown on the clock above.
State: 4:11
